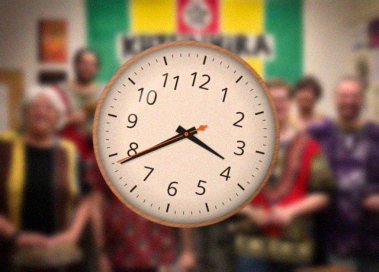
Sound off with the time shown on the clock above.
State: 3:38:39
